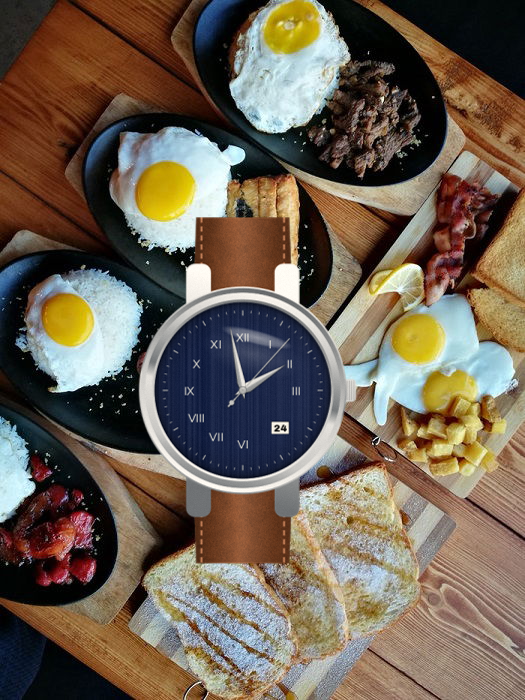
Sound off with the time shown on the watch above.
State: 1:58:07
